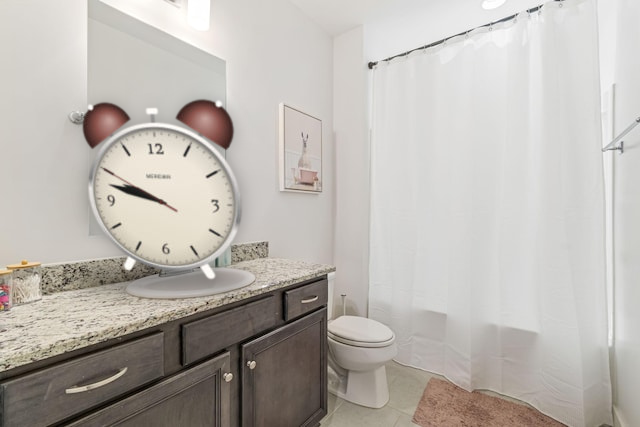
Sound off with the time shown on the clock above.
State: 9:47:50
